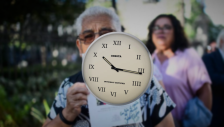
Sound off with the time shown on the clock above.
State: 10:16
